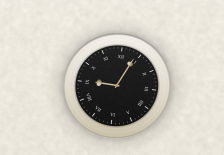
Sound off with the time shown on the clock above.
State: 9:04
